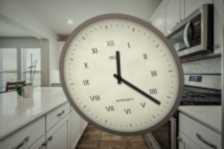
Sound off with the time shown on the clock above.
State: 12:22
